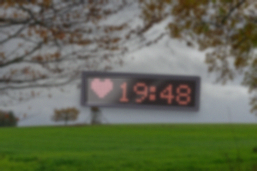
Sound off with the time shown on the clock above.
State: 19:48
